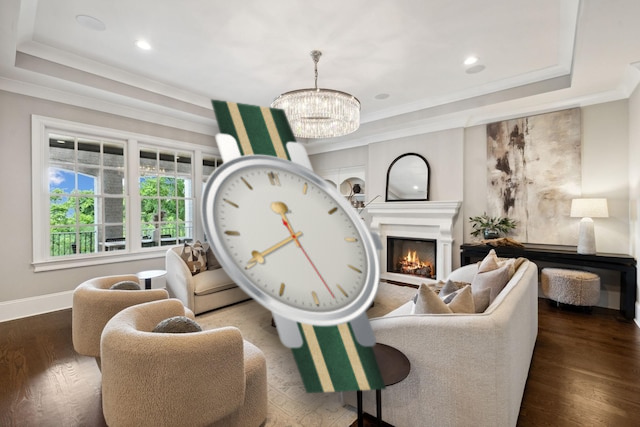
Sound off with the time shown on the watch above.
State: 11:40:27
